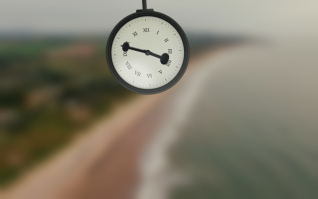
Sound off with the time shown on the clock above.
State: 3:48
